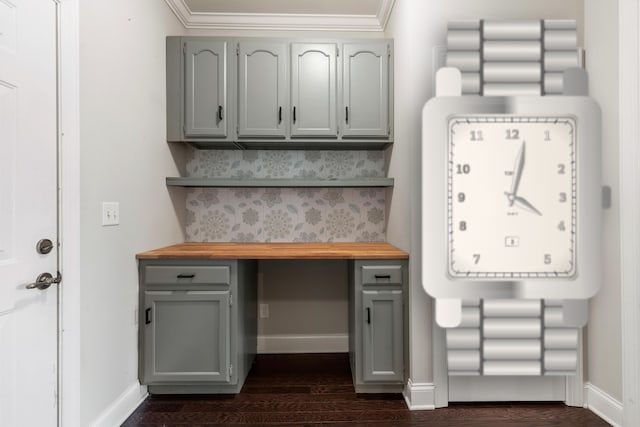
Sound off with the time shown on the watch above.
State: 4:02
